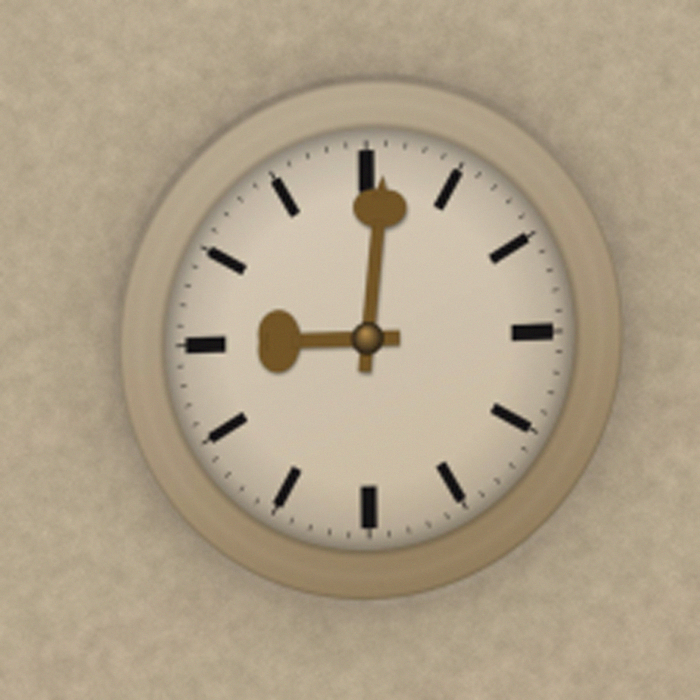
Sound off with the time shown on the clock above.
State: 9:01
